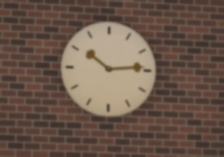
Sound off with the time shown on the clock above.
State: 10:14
